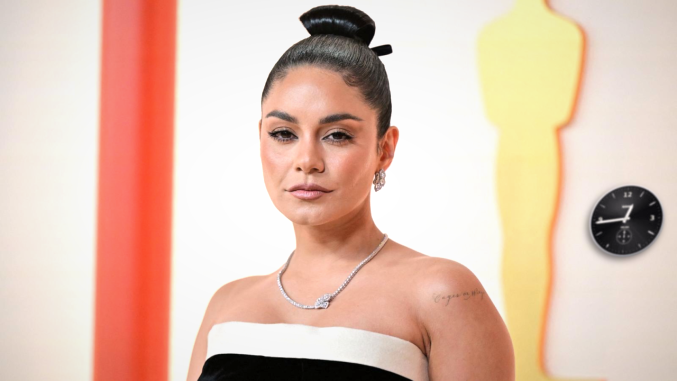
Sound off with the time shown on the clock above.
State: 12:44
